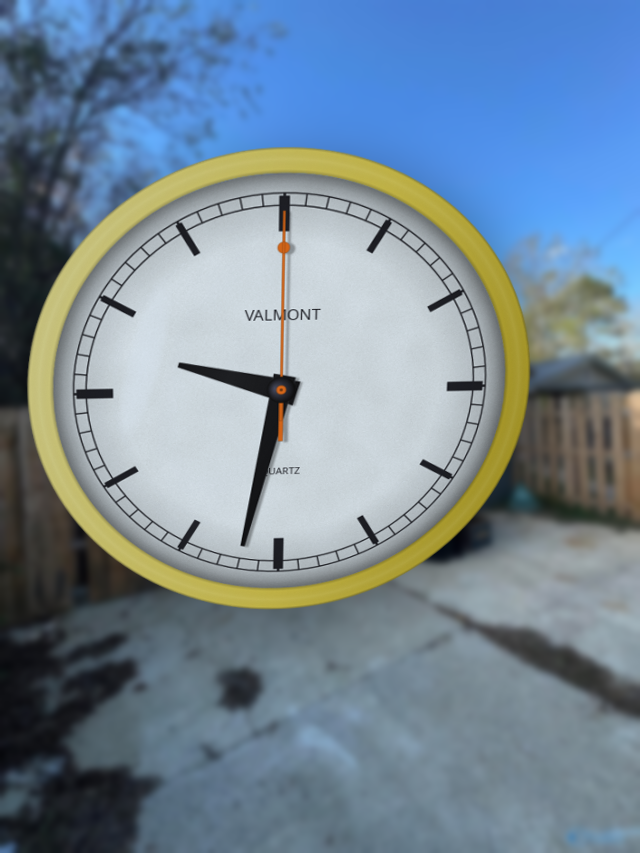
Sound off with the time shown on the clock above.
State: 9:32:00
